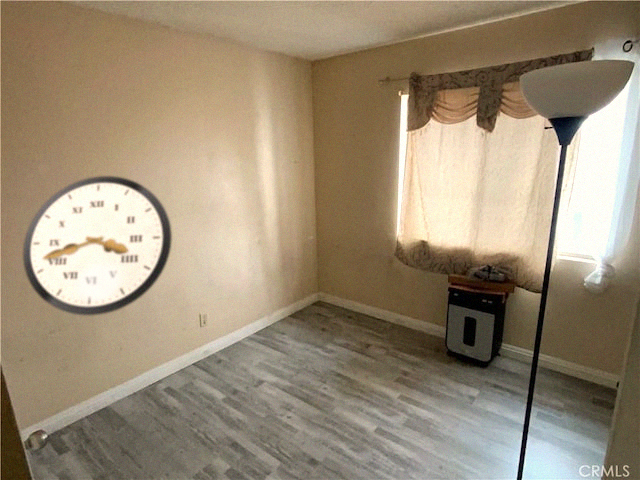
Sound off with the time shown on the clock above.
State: 3:42
